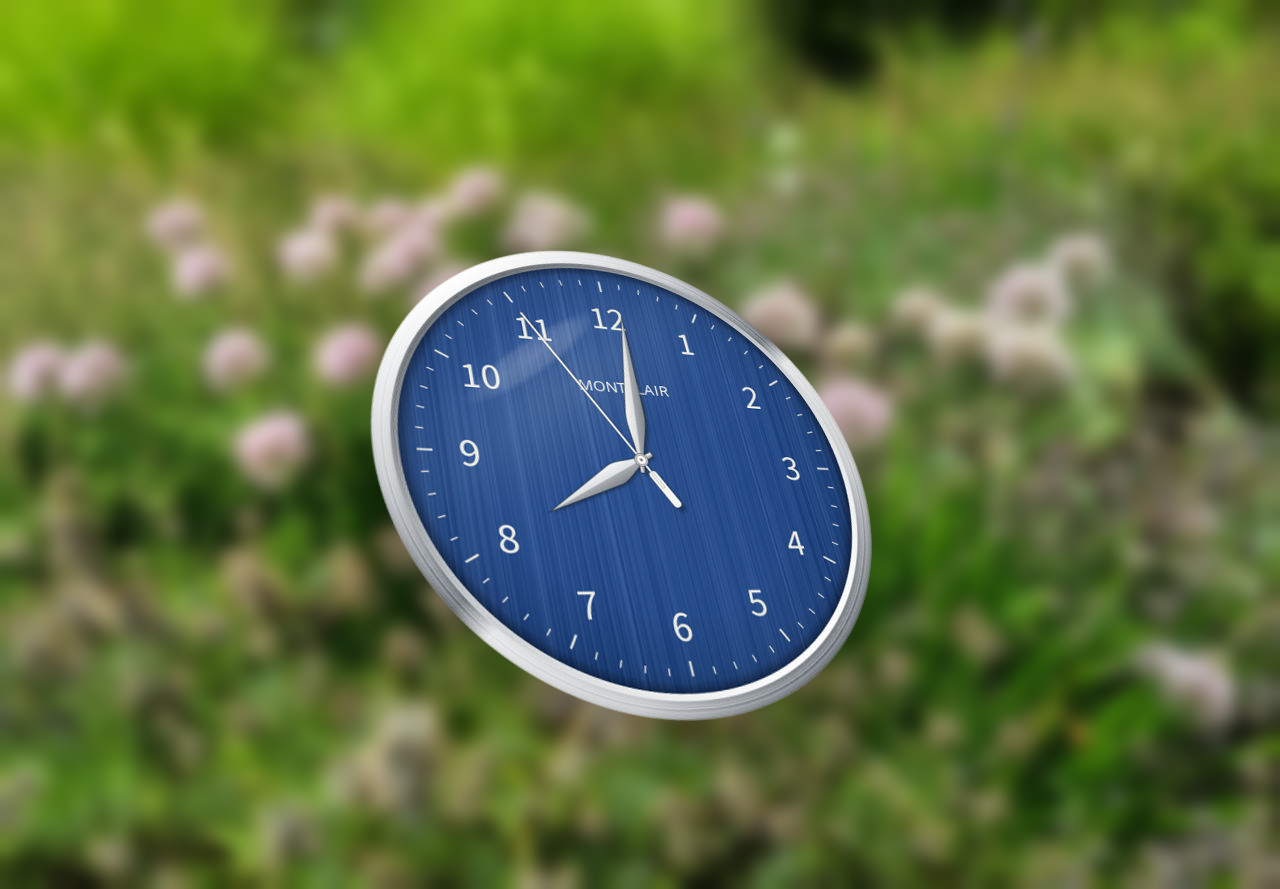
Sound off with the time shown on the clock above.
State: 8:00:55
